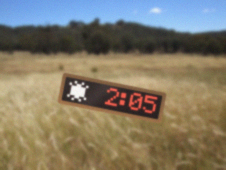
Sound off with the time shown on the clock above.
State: 2:05
